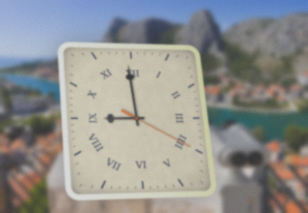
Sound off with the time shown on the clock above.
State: 8:59:20
